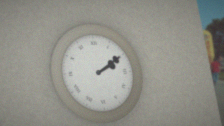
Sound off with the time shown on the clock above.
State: 2:10
